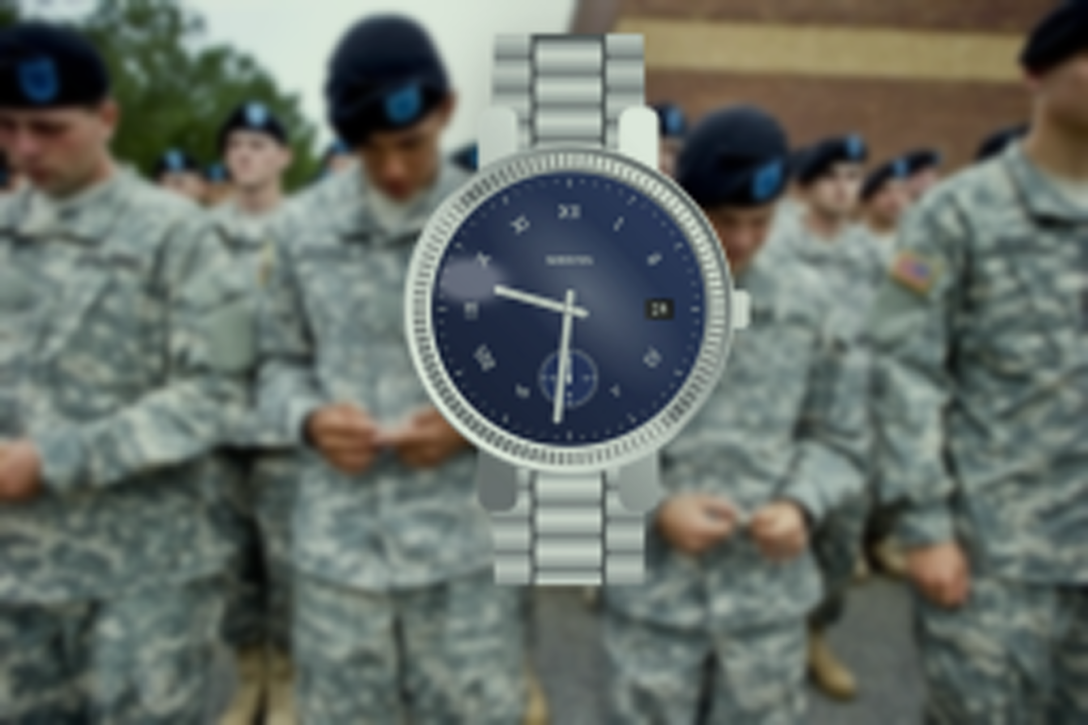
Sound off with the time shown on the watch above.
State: 9:31
